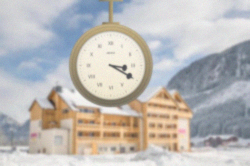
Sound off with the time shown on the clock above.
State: 3:20
